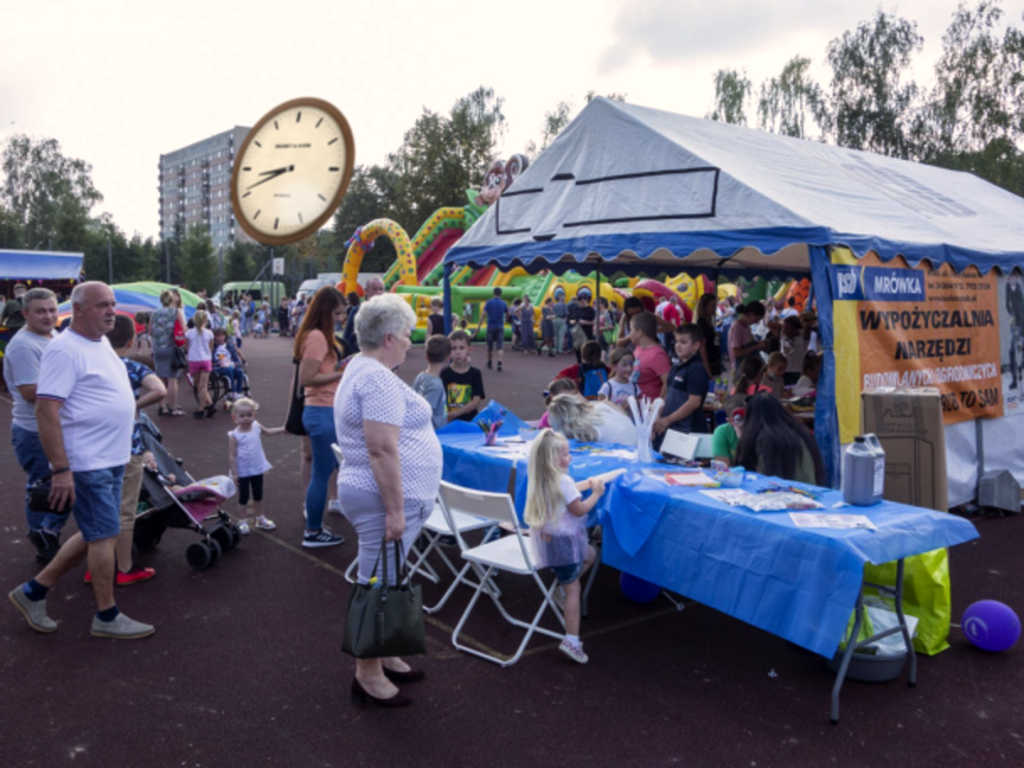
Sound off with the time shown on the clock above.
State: 8:41
